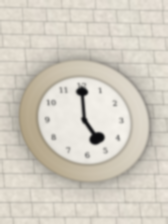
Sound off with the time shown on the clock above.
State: 5:00
